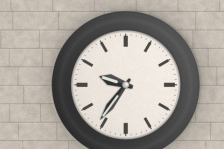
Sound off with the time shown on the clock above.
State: 9:36
